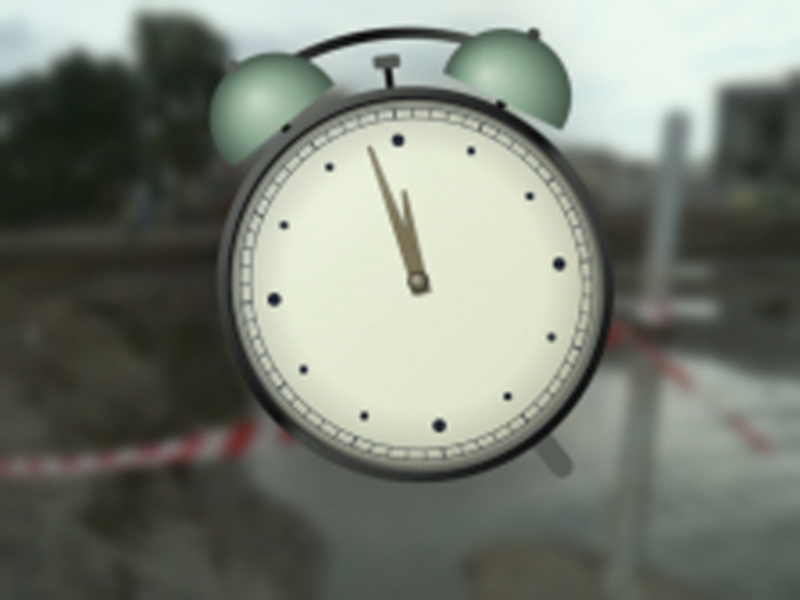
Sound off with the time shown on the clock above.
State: 11:58
